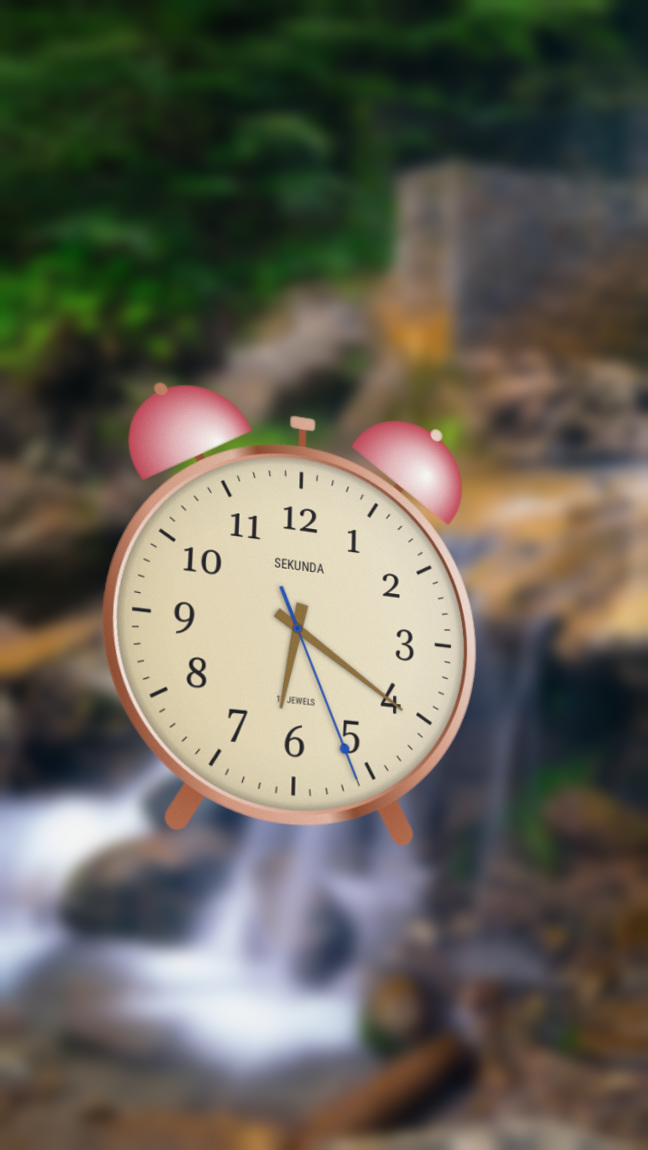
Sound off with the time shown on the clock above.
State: 6:20:26
